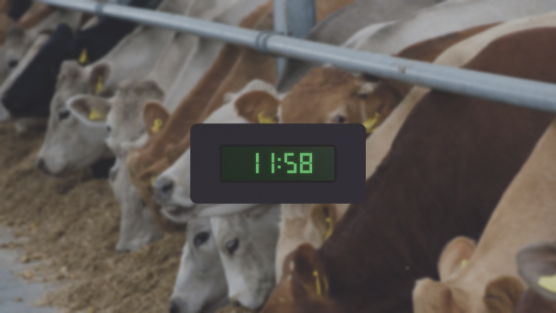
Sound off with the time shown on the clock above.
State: 11:58
